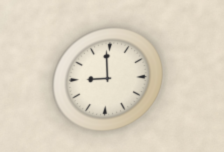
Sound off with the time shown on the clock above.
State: 8:59
